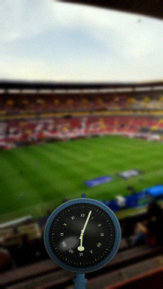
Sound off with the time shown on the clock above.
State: 6:03
